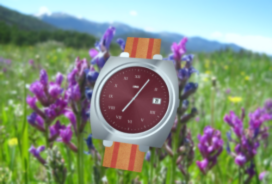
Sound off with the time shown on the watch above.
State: 7:05
